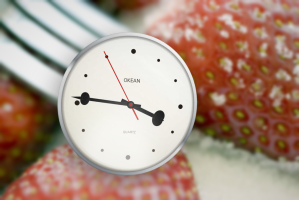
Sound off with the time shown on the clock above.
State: 3:45:55
